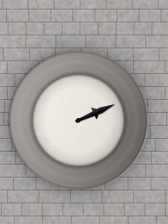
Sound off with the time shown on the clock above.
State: 2:11
